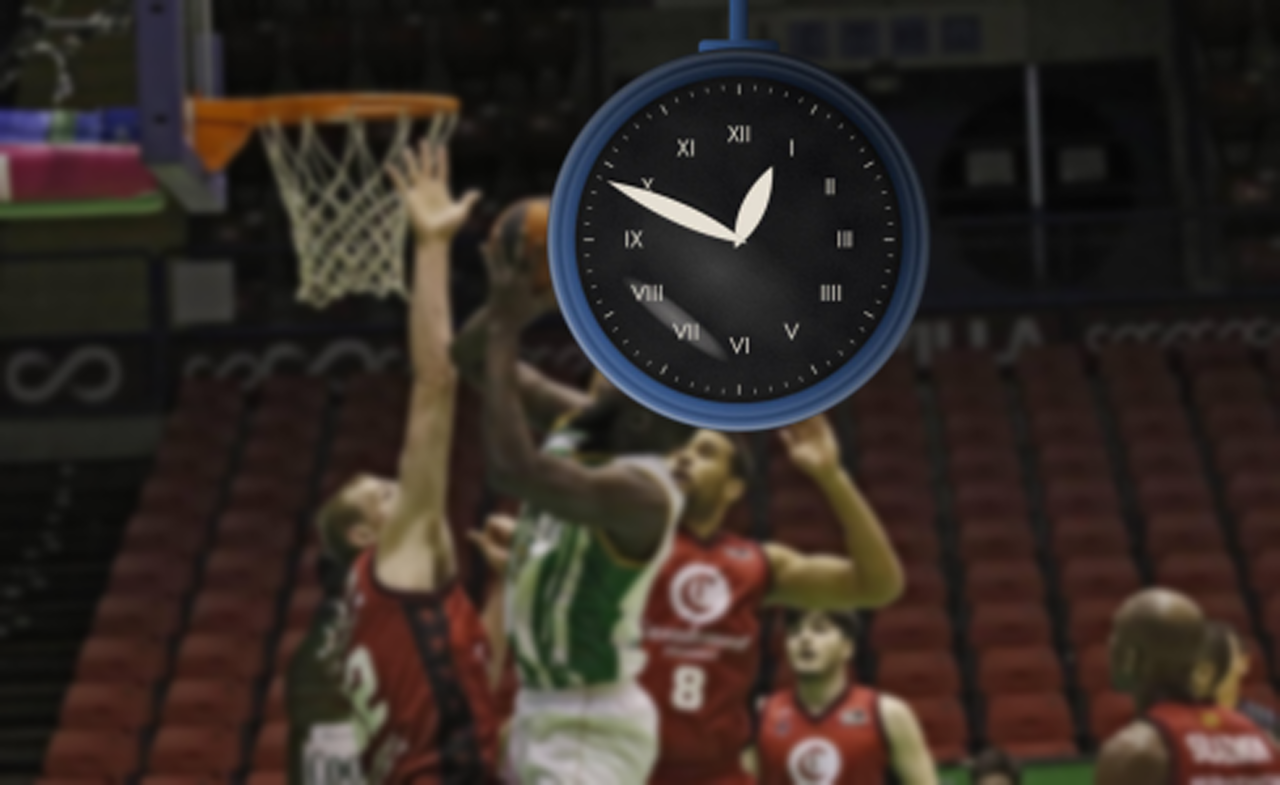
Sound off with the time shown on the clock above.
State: 12:49
